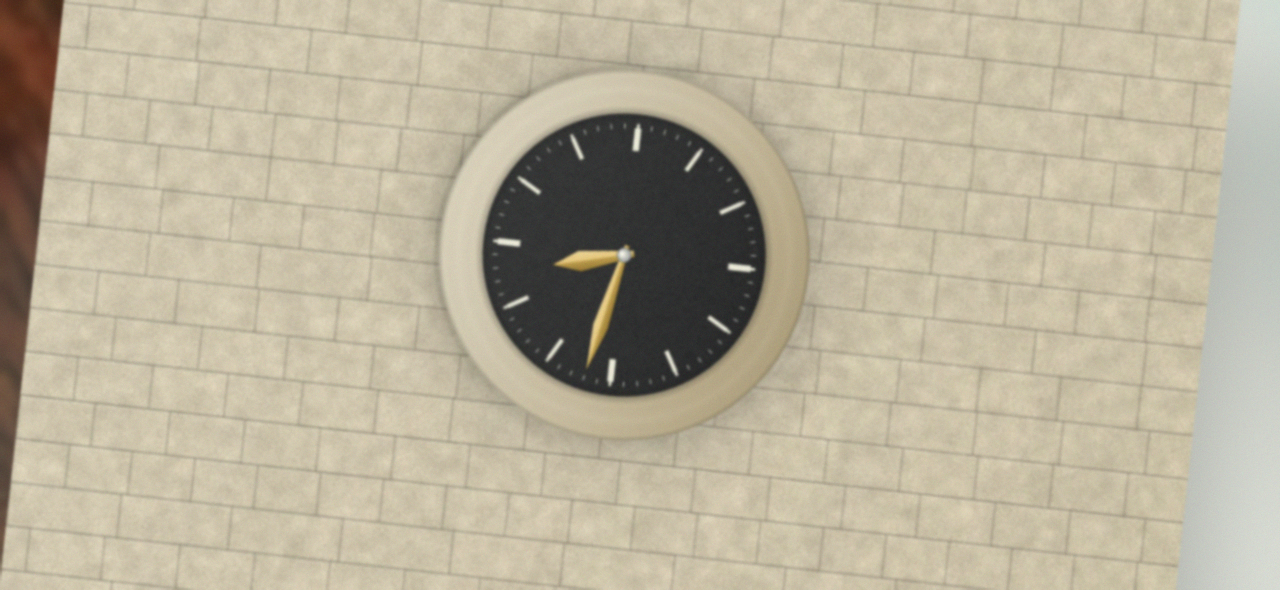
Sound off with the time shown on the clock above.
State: 8:32
